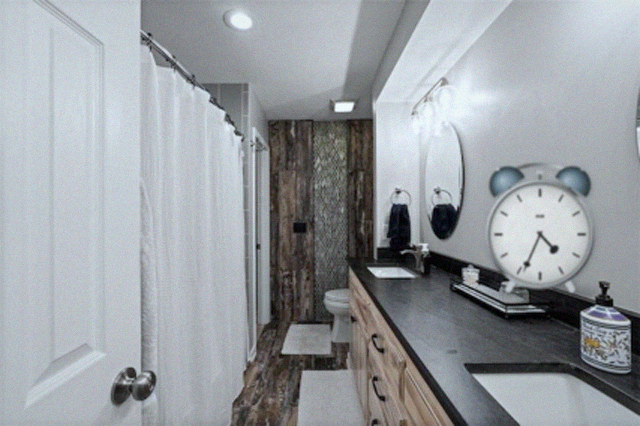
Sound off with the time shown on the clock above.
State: 4:34
